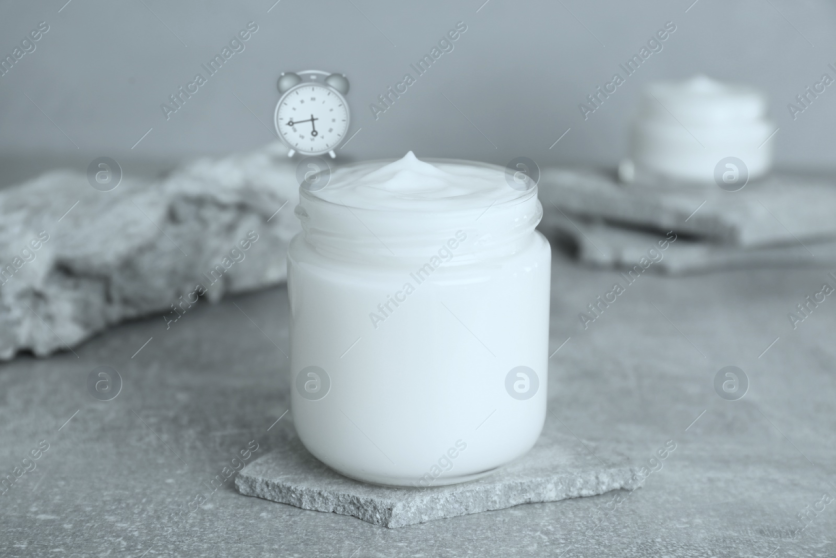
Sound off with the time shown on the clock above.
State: 5:43
